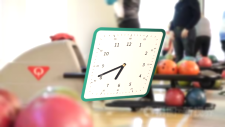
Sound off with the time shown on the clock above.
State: 6:41
